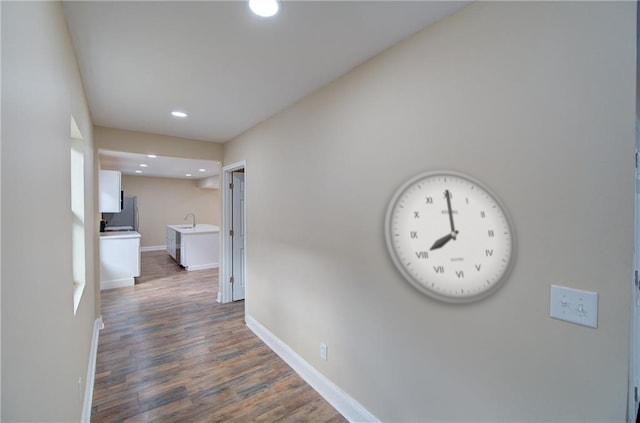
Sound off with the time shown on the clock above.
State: 8:00
